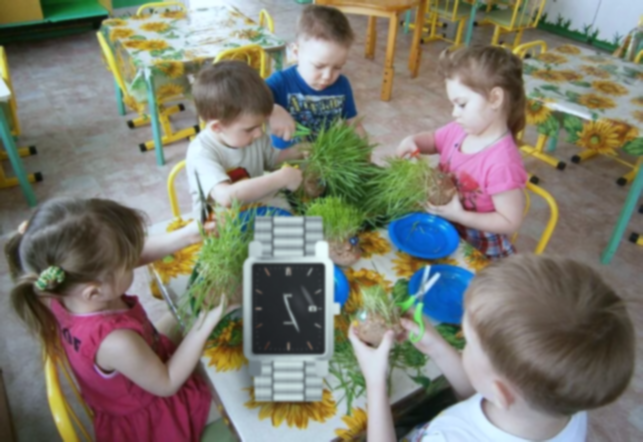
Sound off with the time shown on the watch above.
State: 11:26
